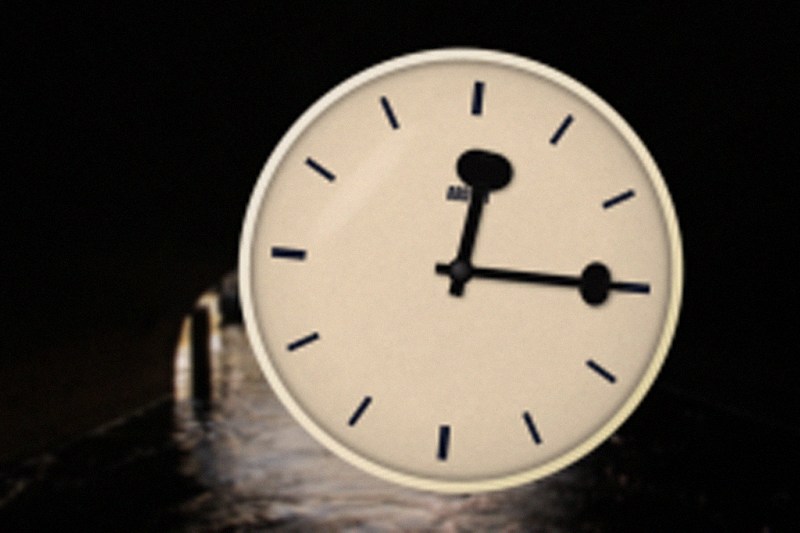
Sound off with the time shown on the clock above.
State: 12:15
